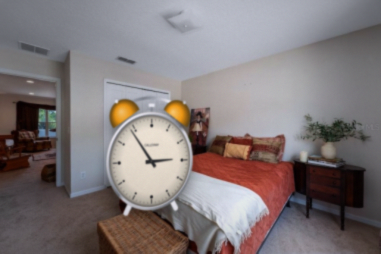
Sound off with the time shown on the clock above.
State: 2:54
